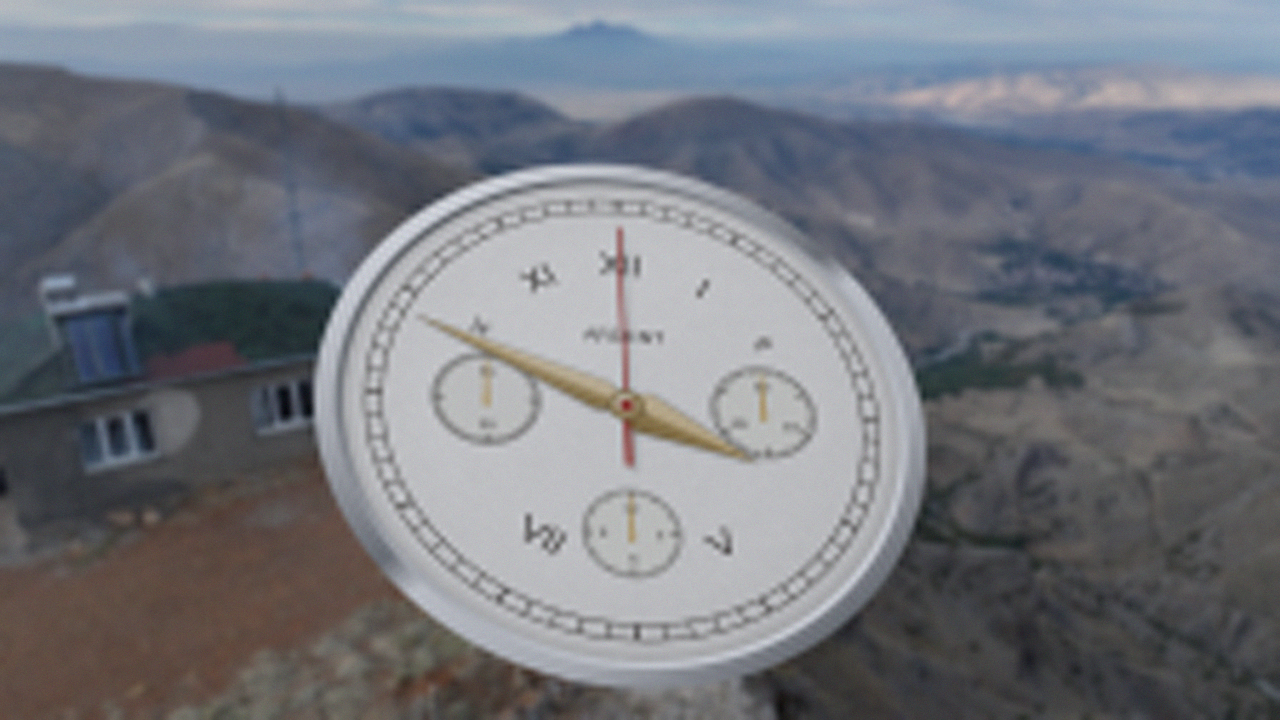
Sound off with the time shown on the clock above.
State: 3:49
